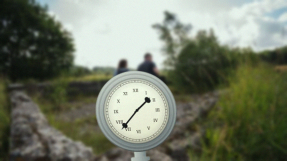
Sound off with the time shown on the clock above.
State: 1:37
